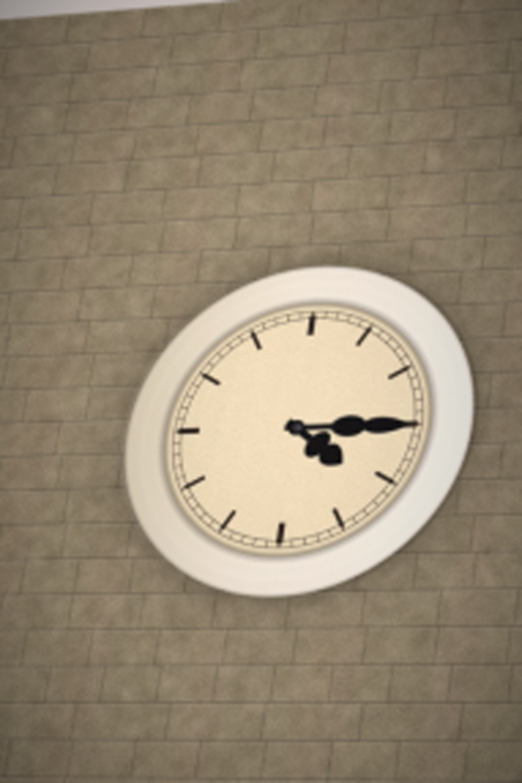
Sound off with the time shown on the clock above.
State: 4:15
